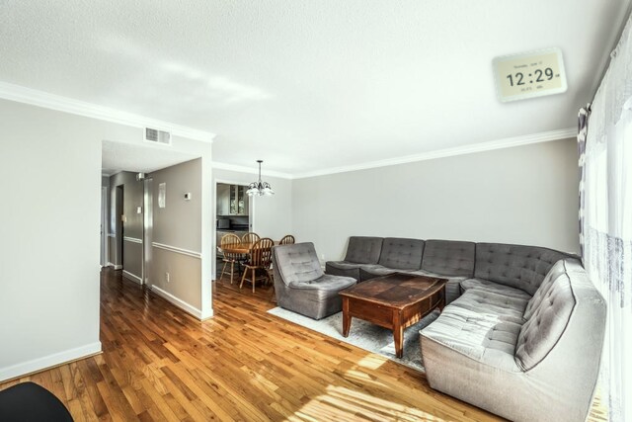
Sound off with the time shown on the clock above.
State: 12:29
